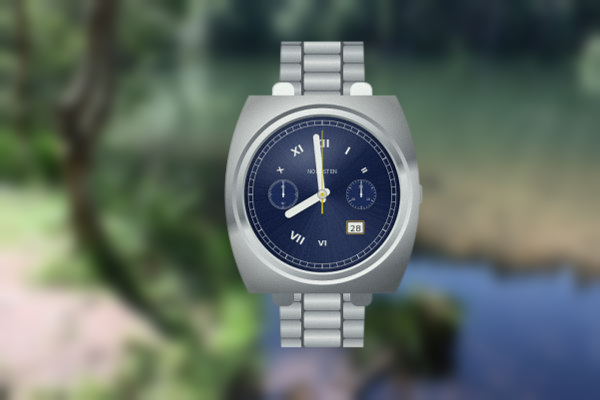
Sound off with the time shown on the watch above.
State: 7:59
